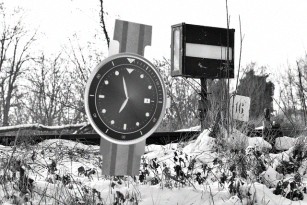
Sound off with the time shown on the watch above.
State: 6:57
